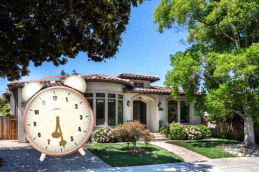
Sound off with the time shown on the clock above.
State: 6:29
